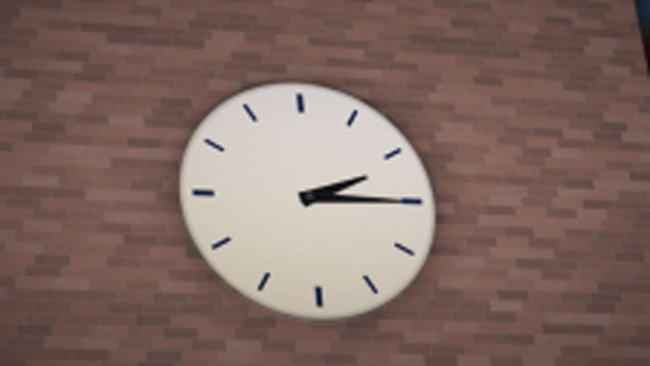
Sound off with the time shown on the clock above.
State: 2:15
